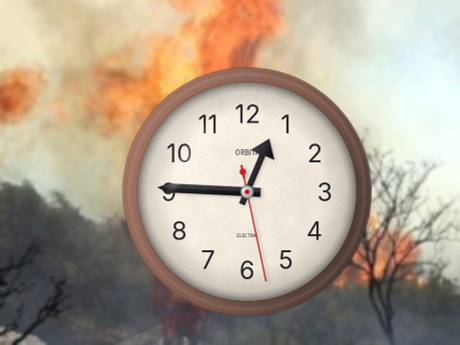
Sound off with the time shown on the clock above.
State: 12:45:28
